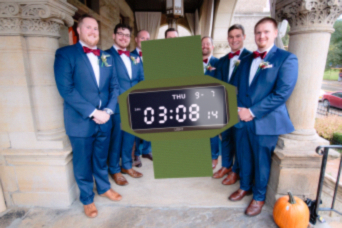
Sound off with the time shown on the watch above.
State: 3:08:14
